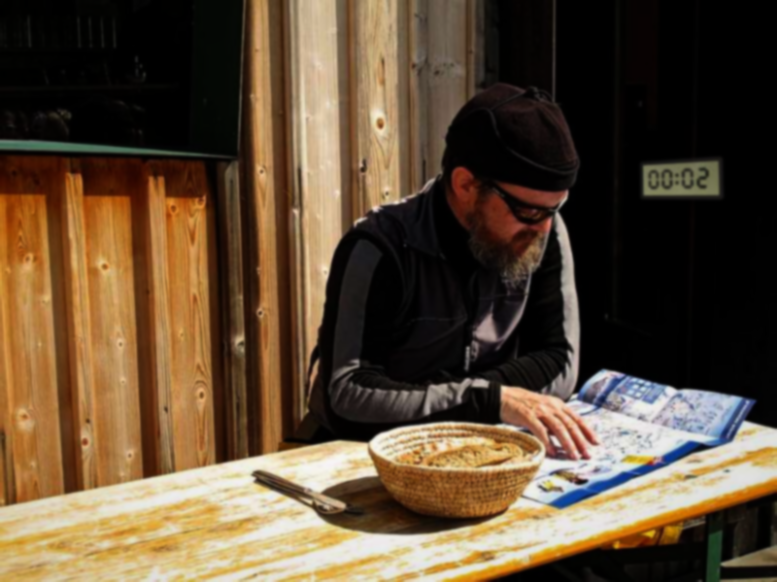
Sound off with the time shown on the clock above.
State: 0:02
